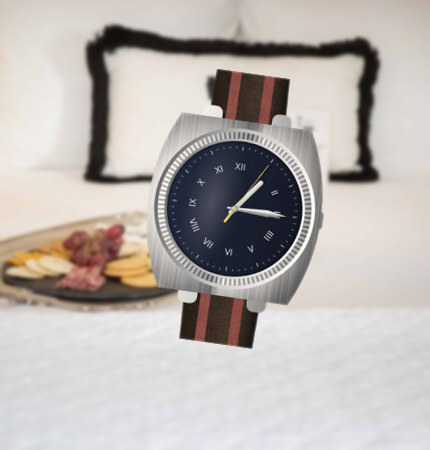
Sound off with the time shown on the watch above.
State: 1:15:05
